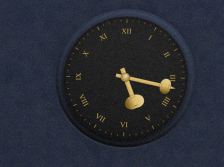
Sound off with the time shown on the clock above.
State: 5:17
